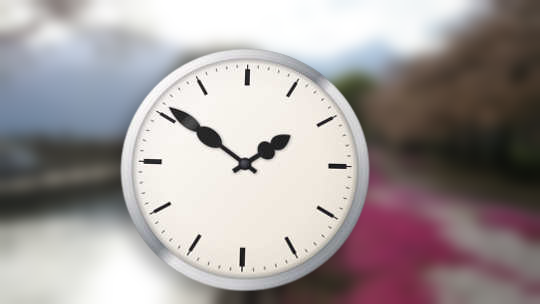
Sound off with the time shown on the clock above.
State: 1:51
